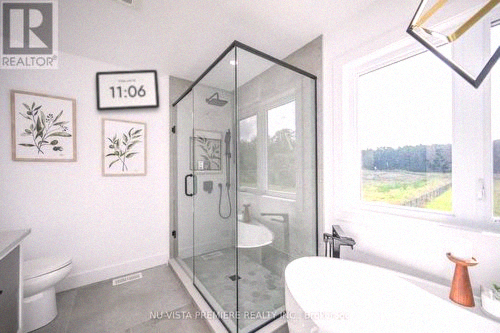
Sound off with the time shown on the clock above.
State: 11:06
